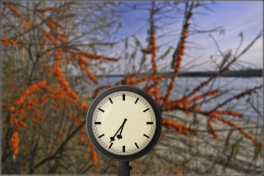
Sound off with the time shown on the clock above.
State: 6:36
